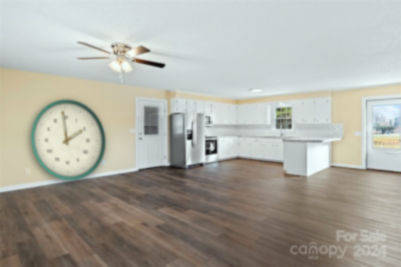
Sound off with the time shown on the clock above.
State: 1:59
